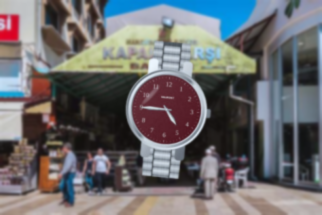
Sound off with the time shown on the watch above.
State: 4:45
